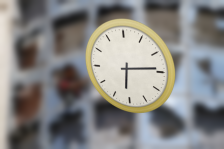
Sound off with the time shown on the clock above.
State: 6:14
